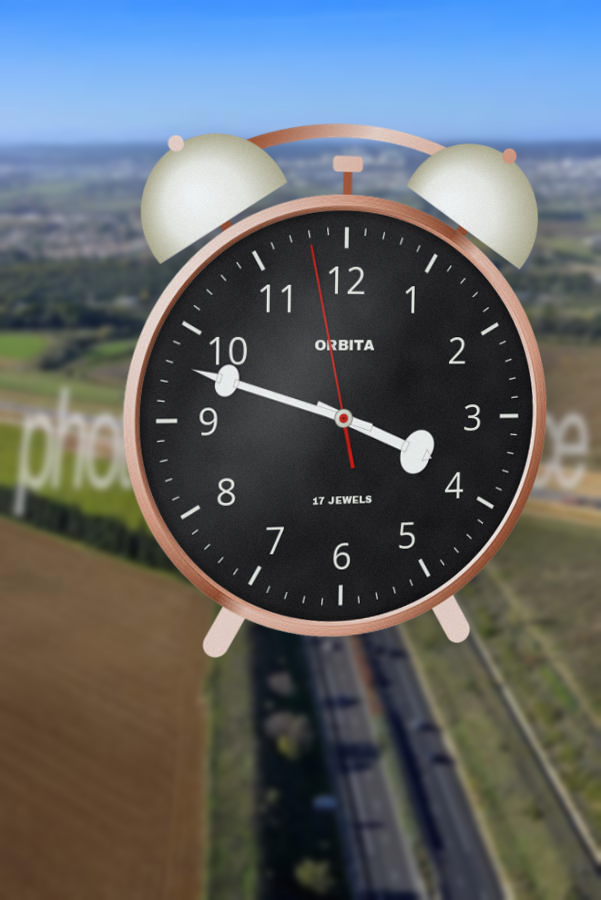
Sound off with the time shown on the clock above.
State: 3:47:58
